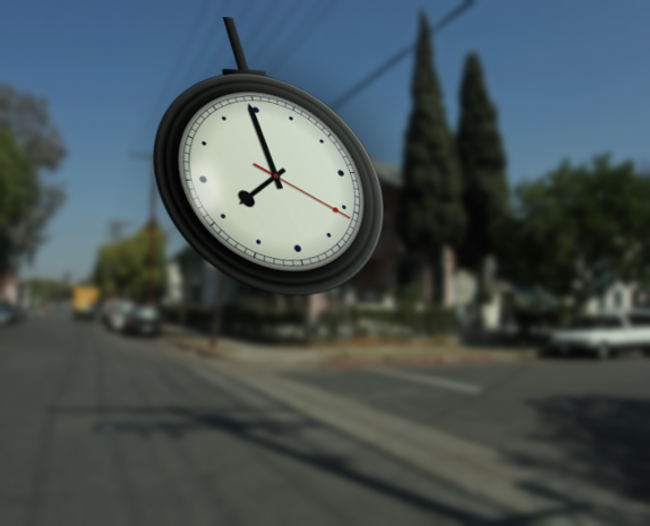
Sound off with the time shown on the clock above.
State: 7:59:21
